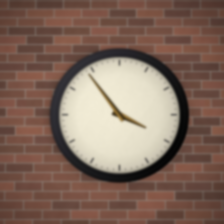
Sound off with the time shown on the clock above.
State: 3:54
